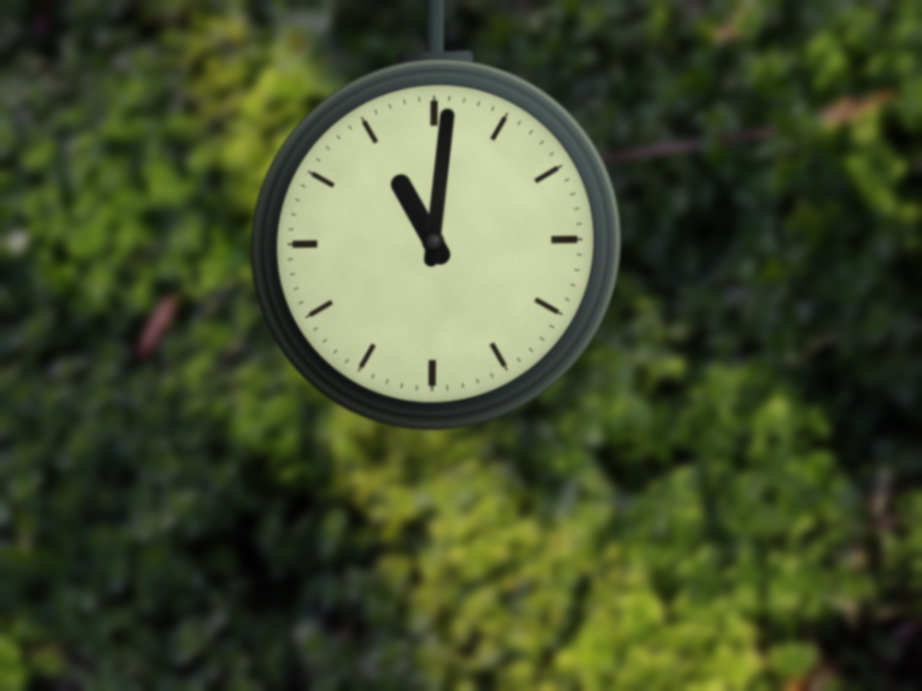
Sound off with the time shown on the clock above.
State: 11:01
